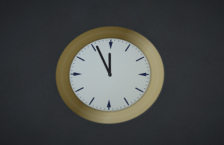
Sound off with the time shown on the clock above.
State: 11:56
